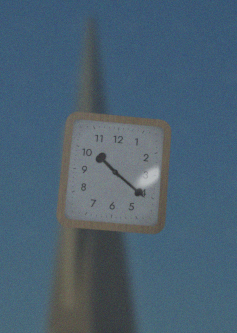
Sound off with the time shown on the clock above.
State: 10:21
